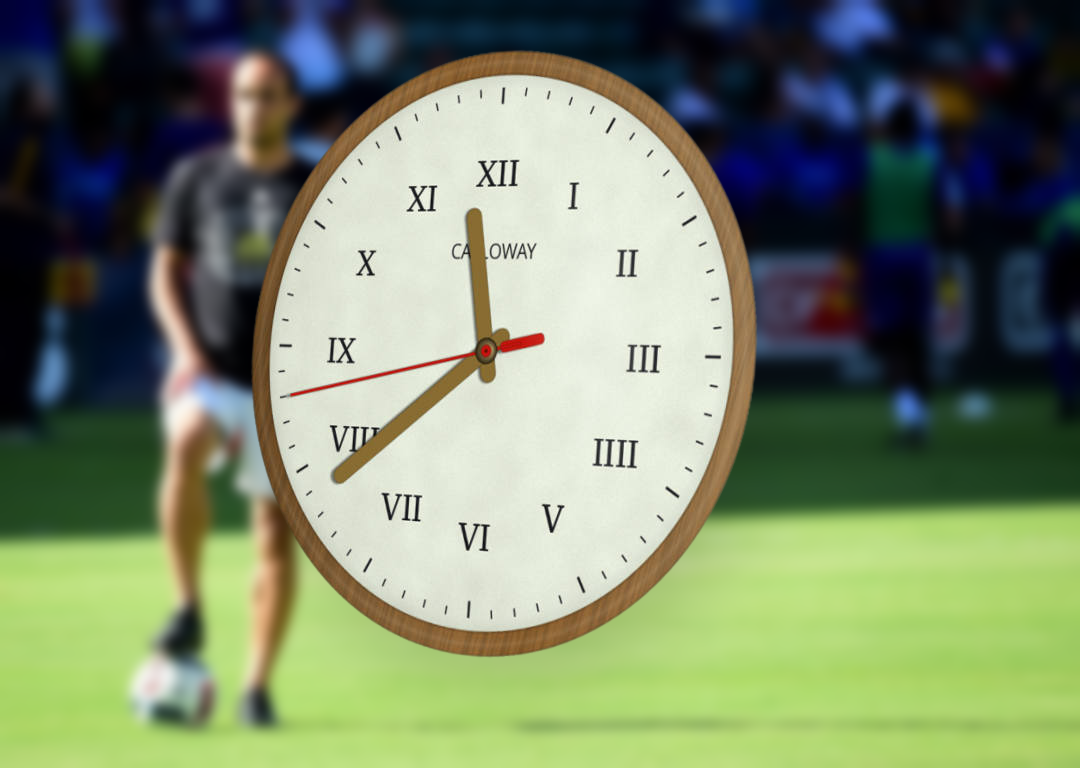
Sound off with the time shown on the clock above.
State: 11:38:43
